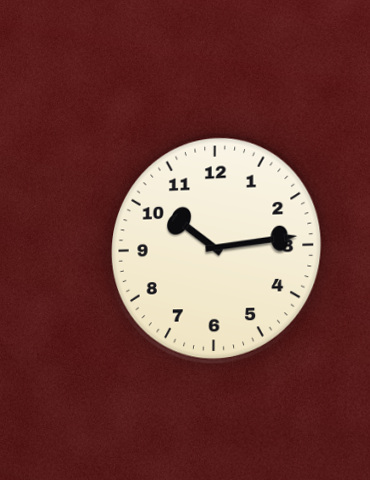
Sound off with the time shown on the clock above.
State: 10:14
